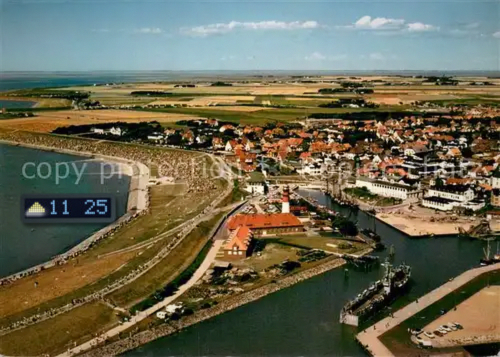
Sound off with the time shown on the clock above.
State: 11:25
